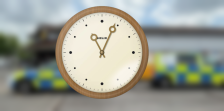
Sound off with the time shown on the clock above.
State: 11:04
